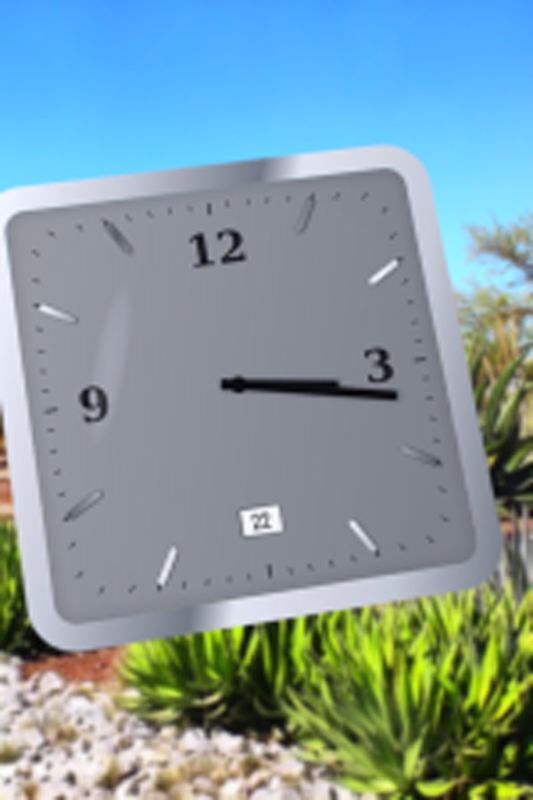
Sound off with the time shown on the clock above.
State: 3:17
